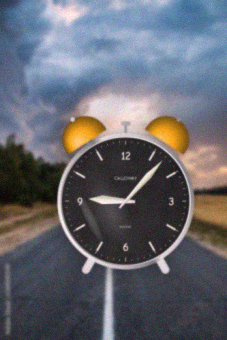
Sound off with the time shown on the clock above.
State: 9:07
